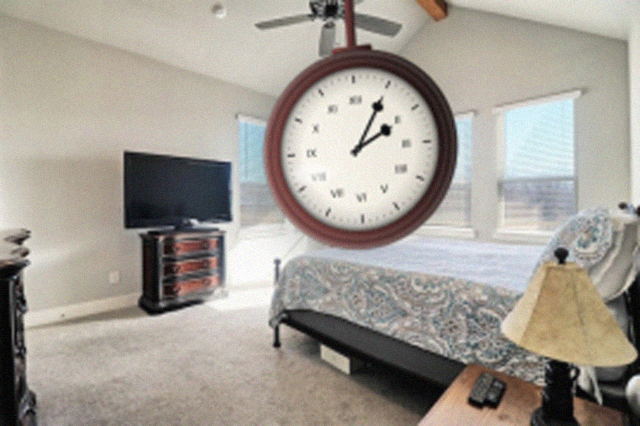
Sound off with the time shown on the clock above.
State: 2:05
